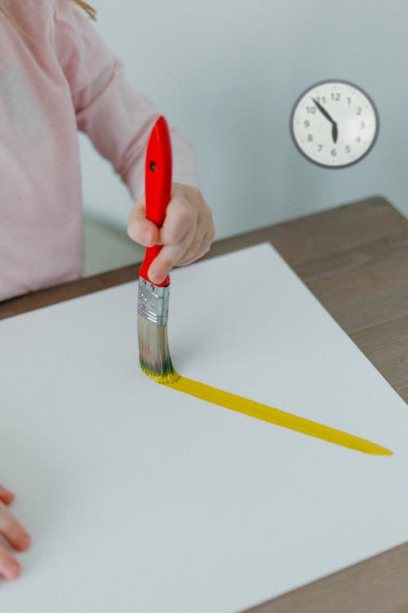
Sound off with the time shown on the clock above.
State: 5:53
